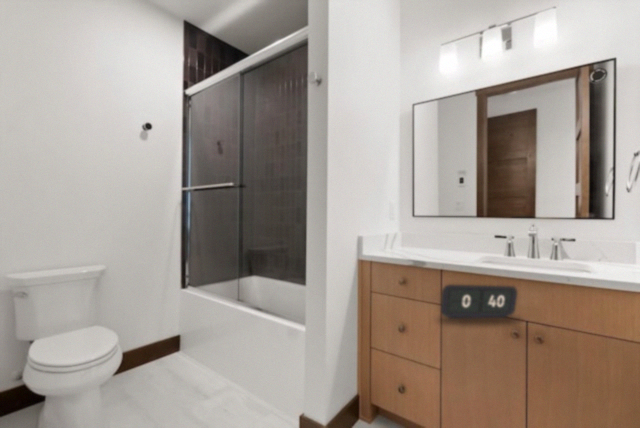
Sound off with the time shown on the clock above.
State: 0:40
